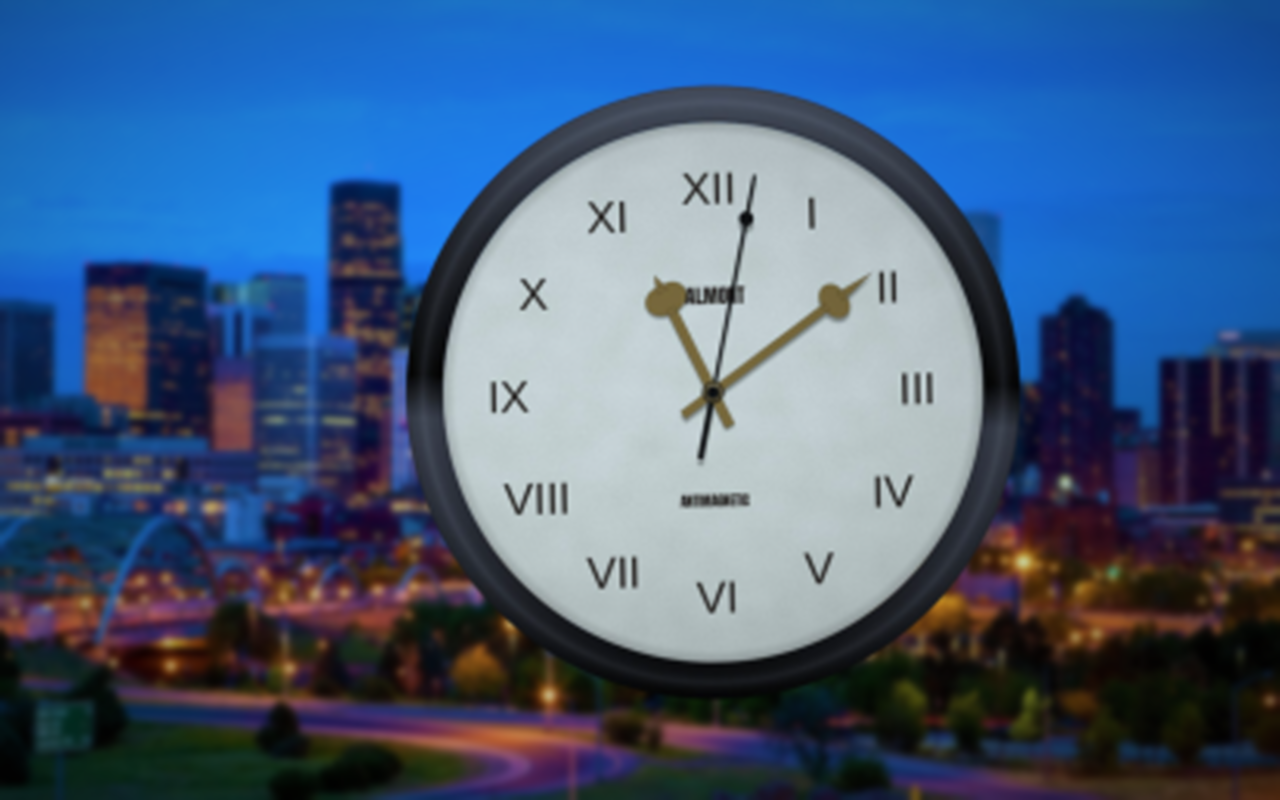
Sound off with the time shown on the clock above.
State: 11:09:02
